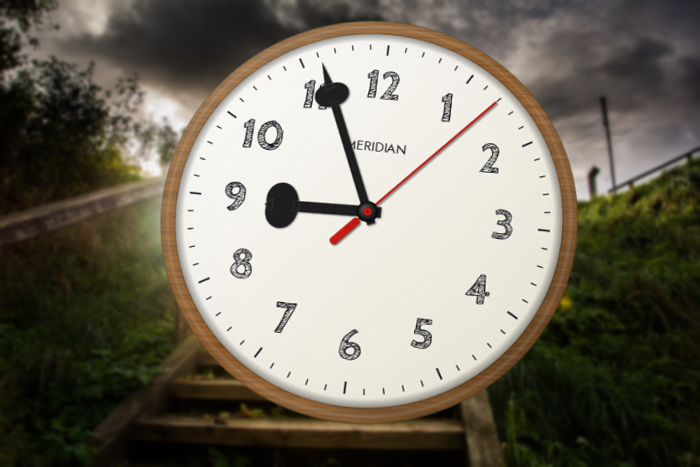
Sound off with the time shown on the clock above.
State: 8:56:07
